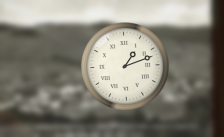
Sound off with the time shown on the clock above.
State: 1:12
